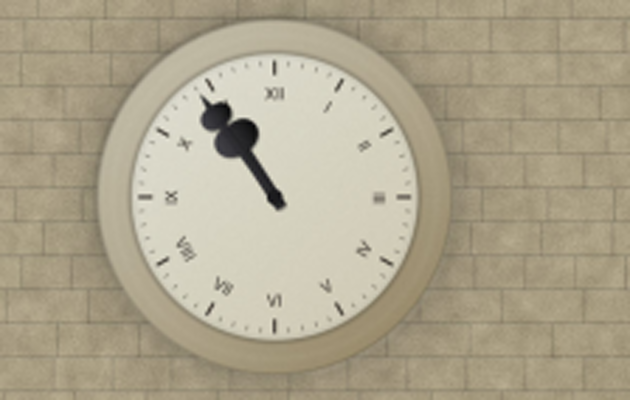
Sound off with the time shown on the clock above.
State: 10:54
